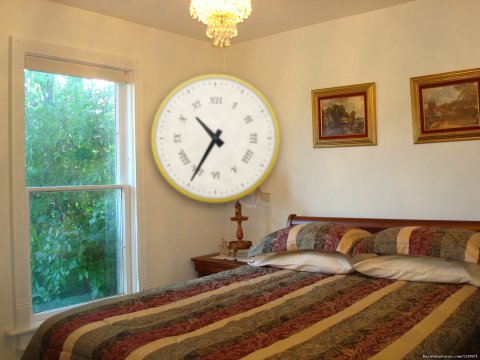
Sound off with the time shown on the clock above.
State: 10:35
